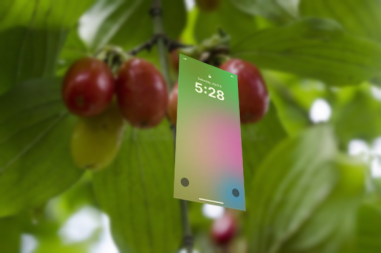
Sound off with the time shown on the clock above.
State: 5:28
